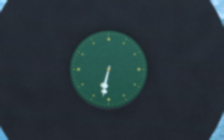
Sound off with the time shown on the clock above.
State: 6:32
